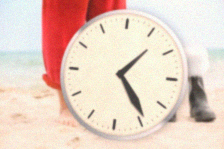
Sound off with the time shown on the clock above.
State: 1:24
